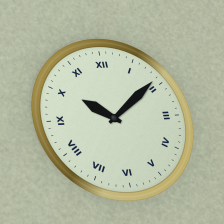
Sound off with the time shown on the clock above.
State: 10:09
